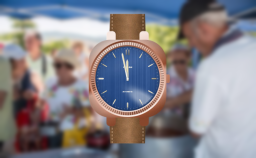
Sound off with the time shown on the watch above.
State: 11:58
